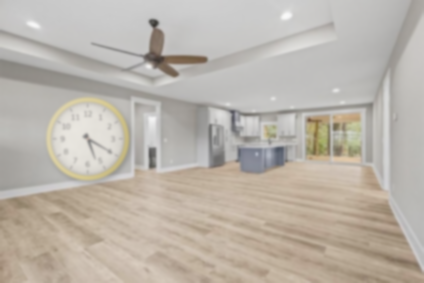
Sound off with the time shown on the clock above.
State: 5:20
